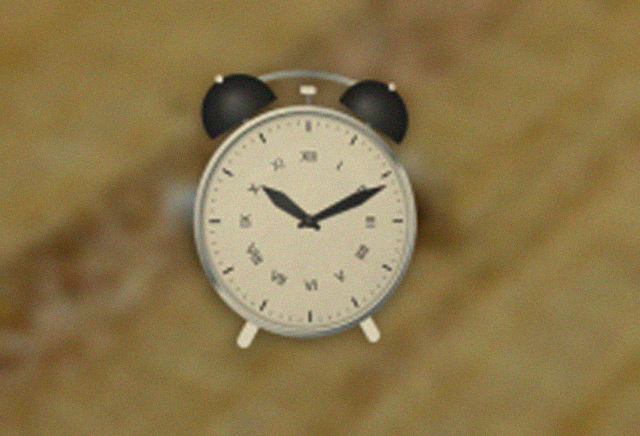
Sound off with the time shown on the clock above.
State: 10:11
